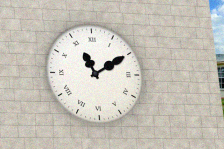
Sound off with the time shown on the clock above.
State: 11:10
